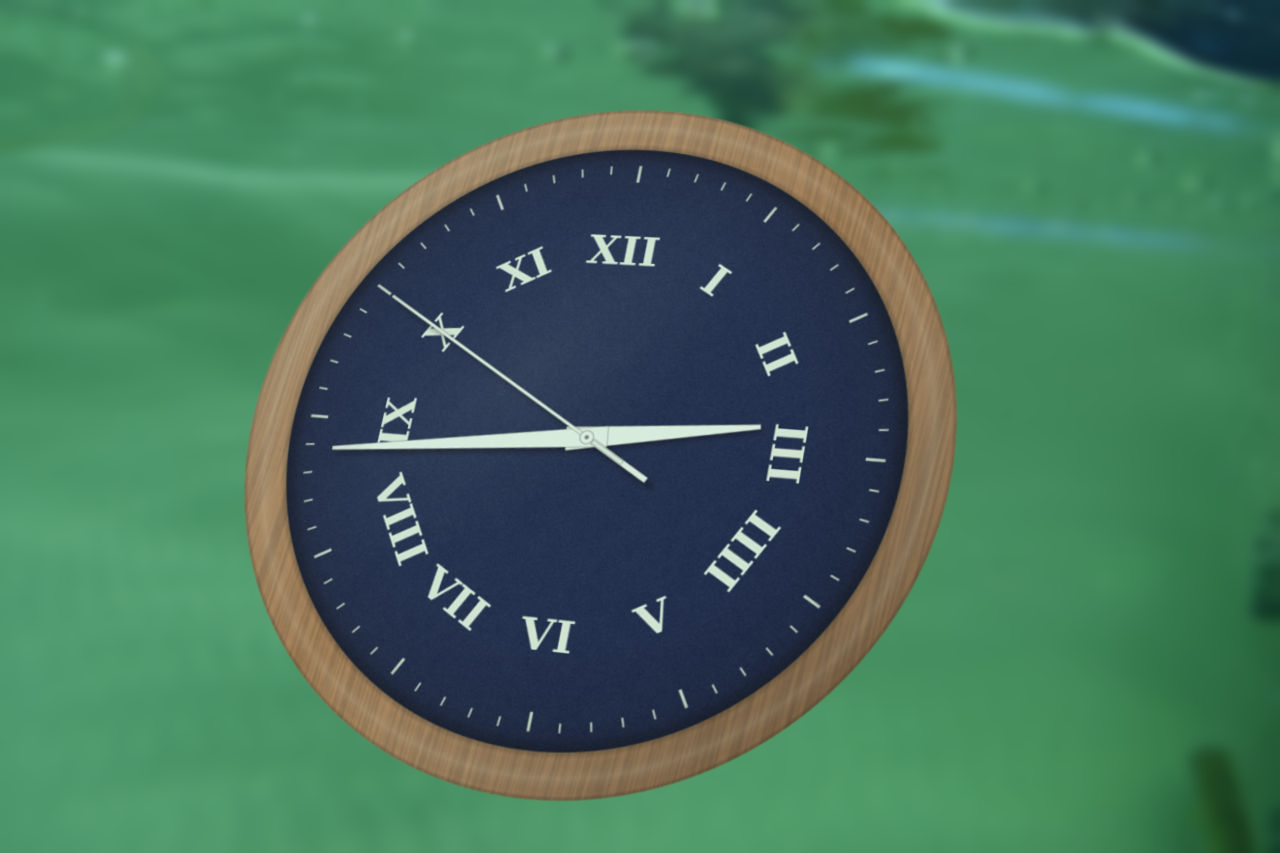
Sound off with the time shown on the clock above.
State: 2:43:50
